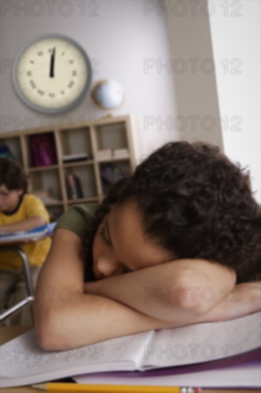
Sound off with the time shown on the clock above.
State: 12:01
